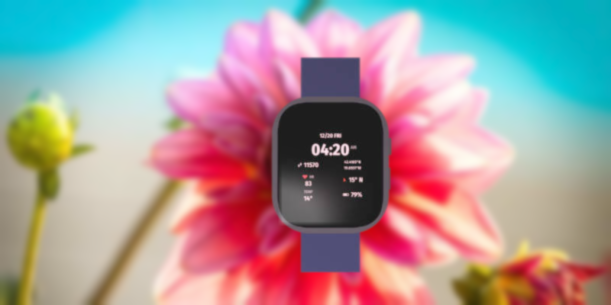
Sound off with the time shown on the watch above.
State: 4:20
